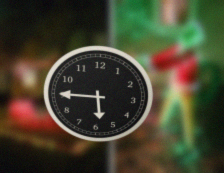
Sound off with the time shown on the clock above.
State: 5:45
